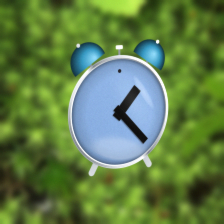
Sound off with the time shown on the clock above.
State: 1:23
